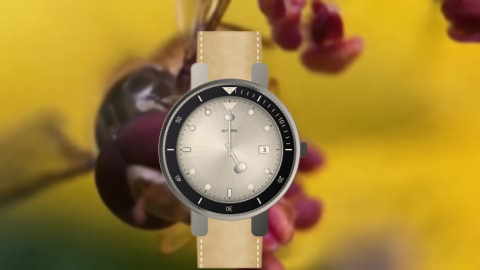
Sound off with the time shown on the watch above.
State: 5:00
